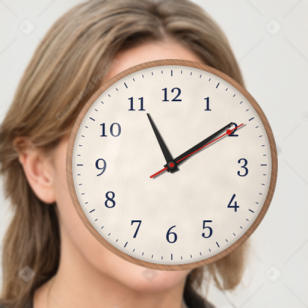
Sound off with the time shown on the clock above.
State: 11:09:10
